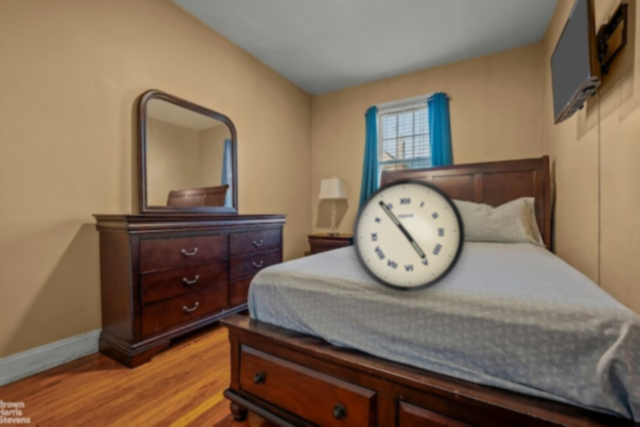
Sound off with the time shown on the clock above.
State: 4:54
